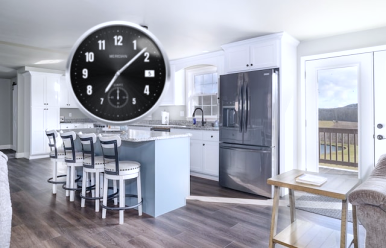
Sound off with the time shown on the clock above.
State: 7:08
